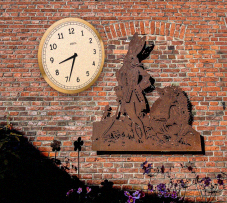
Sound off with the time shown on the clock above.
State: 8:34
